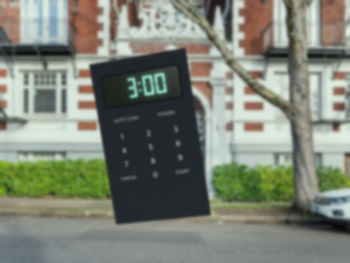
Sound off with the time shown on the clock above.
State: 3:00
